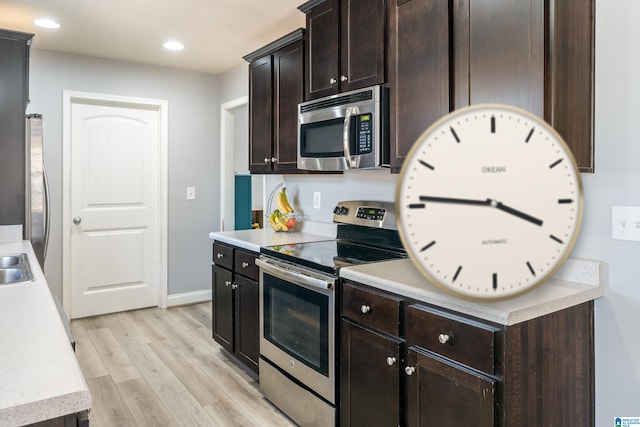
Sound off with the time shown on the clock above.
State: 3:46
